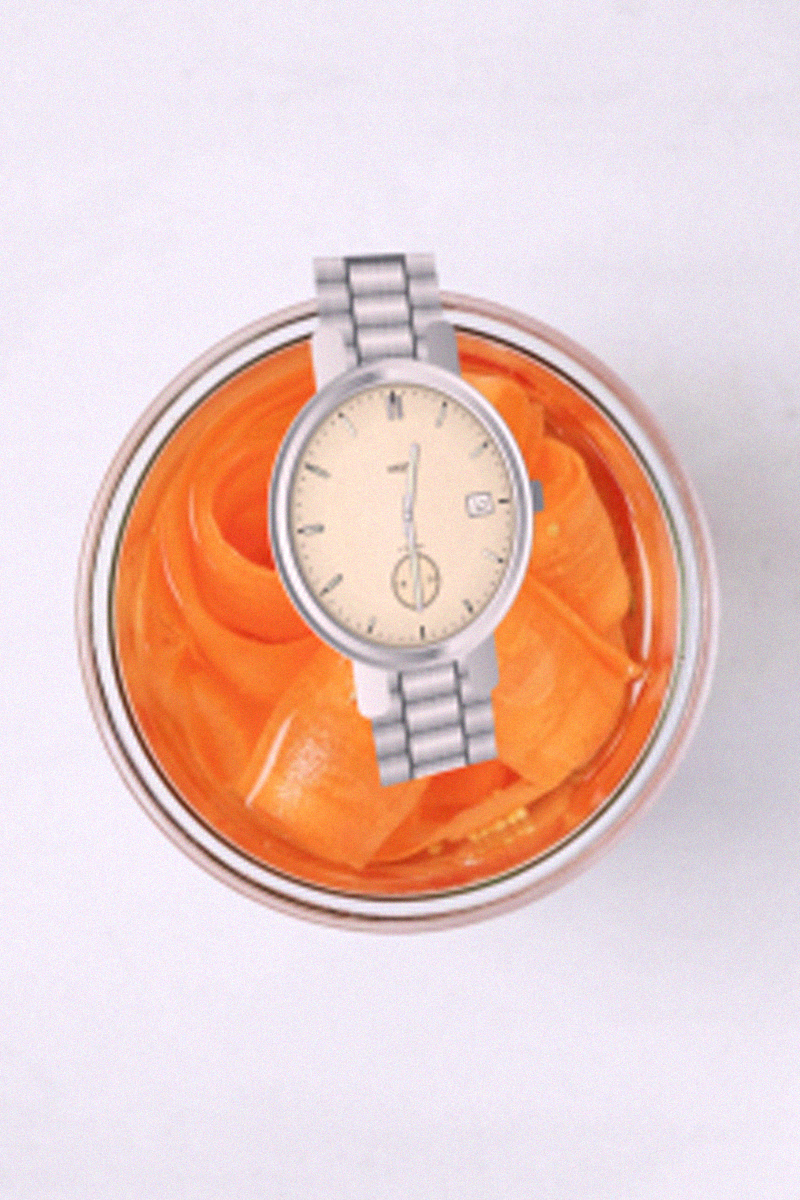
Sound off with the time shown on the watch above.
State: 12:30
